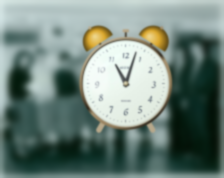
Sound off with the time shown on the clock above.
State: 11:03
